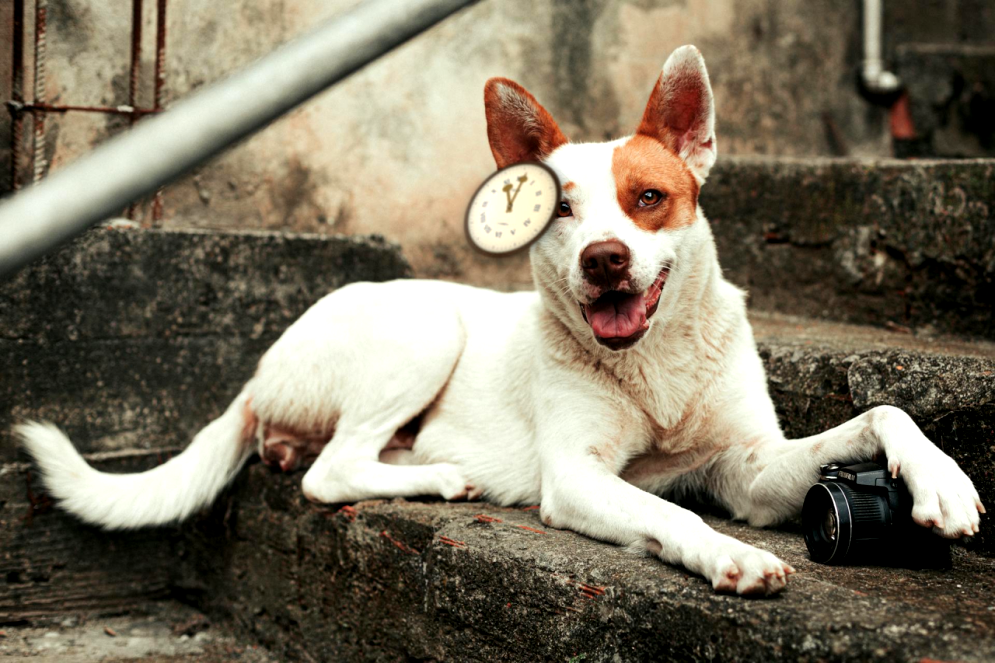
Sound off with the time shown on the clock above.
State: 11:01
